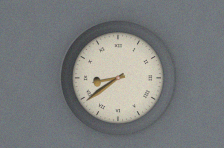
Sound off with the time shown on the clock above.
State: 8:39
